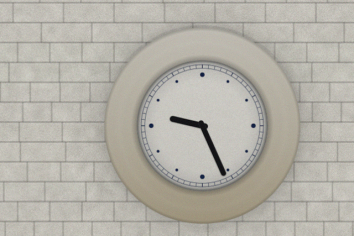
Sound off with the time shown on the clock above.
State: 9:26
